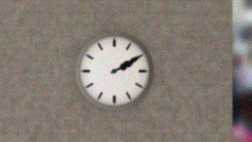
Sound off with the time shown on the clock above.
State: 2:10
